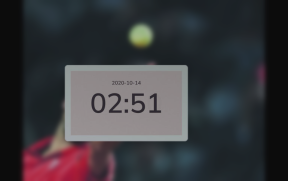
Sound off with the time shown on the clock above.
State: 2:51
